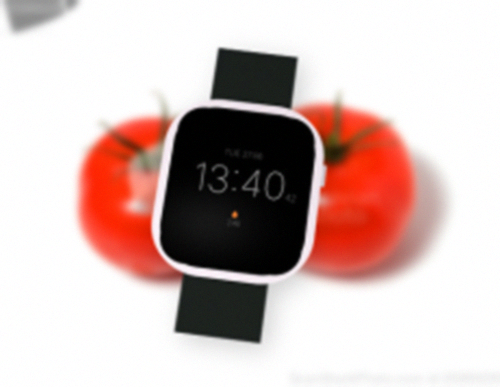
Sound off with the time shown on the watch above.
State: 13:40
